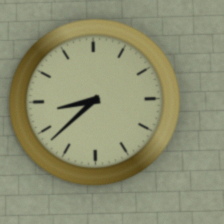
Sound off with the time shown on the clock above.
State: 8:38
